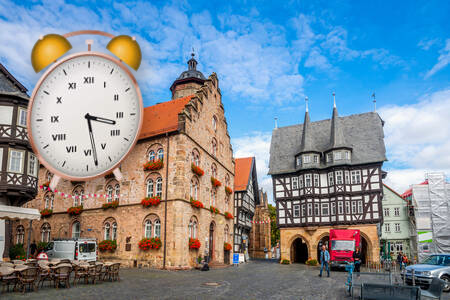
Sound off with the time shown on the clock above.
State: 3:28
